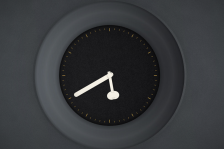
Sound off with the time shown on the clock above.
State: 5:40
